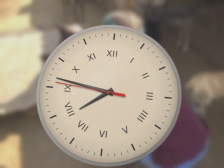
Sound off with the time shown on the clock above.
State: 7:46:46
